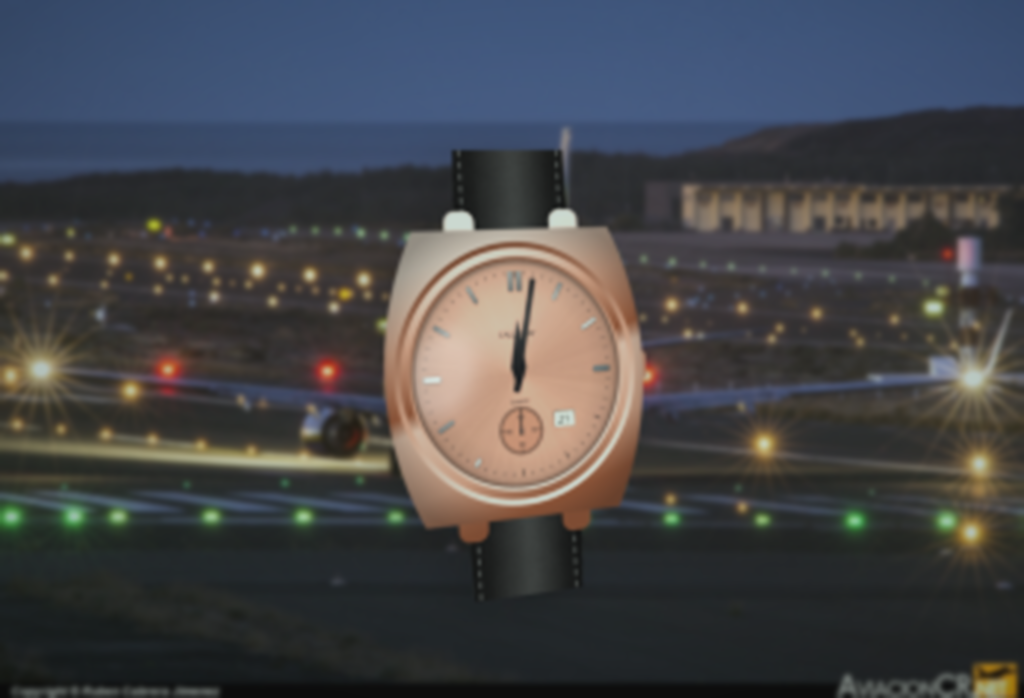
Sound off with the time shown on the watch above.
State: 12:02
